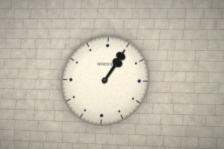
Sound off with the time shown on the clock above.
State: 1:05
